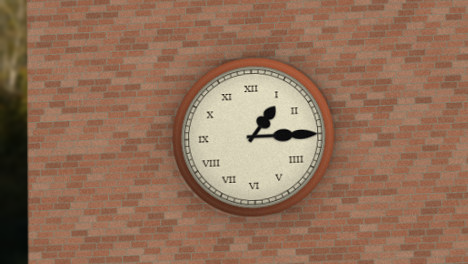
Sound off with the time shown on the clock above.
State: 1:15
